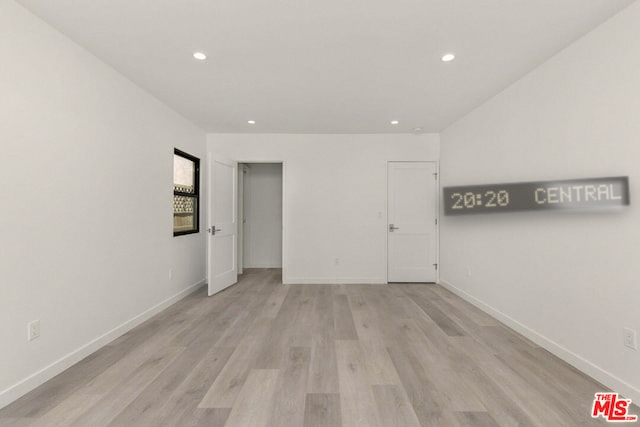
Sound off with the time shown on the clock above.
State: 20:20
